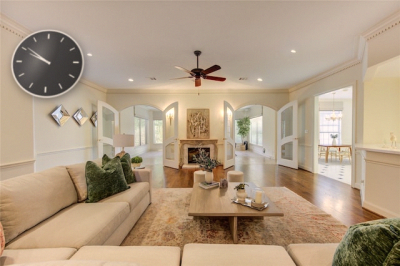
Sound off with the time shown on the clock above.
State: 9:51
